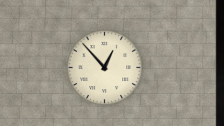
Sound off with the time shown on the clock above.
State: 12:53
